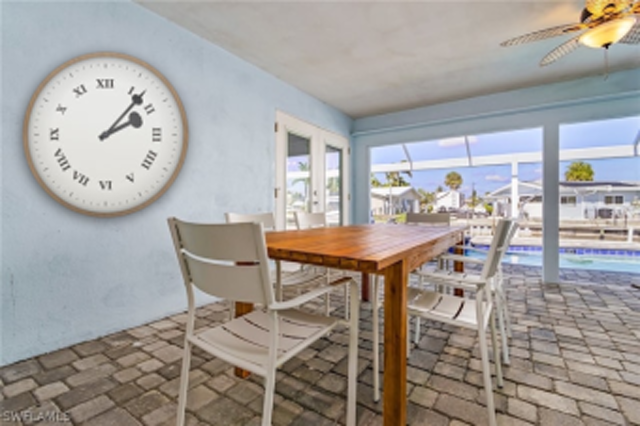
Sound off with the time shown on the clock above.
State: 2:07
